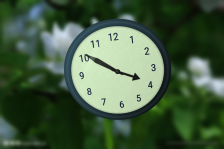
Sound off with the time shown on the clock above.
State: 3:51
